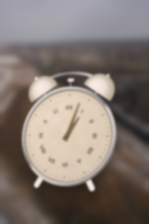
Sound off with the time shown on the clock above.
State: 1:03
